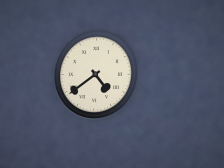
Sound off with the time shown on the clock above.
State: 4:39
